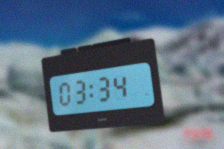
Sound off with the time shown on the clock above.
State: 3:34
